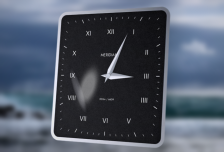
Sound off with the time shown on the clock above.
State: 3:04
